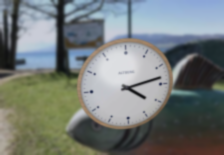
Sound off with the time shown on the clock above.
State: 4:13
